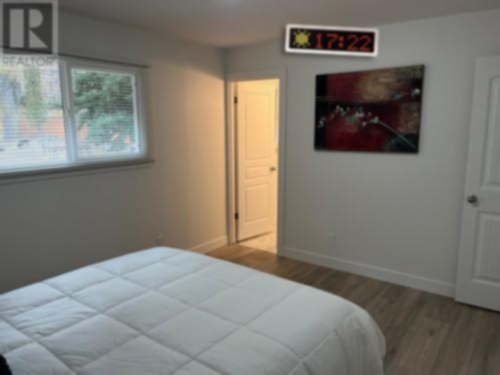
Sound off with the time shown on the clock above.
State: 17:22
